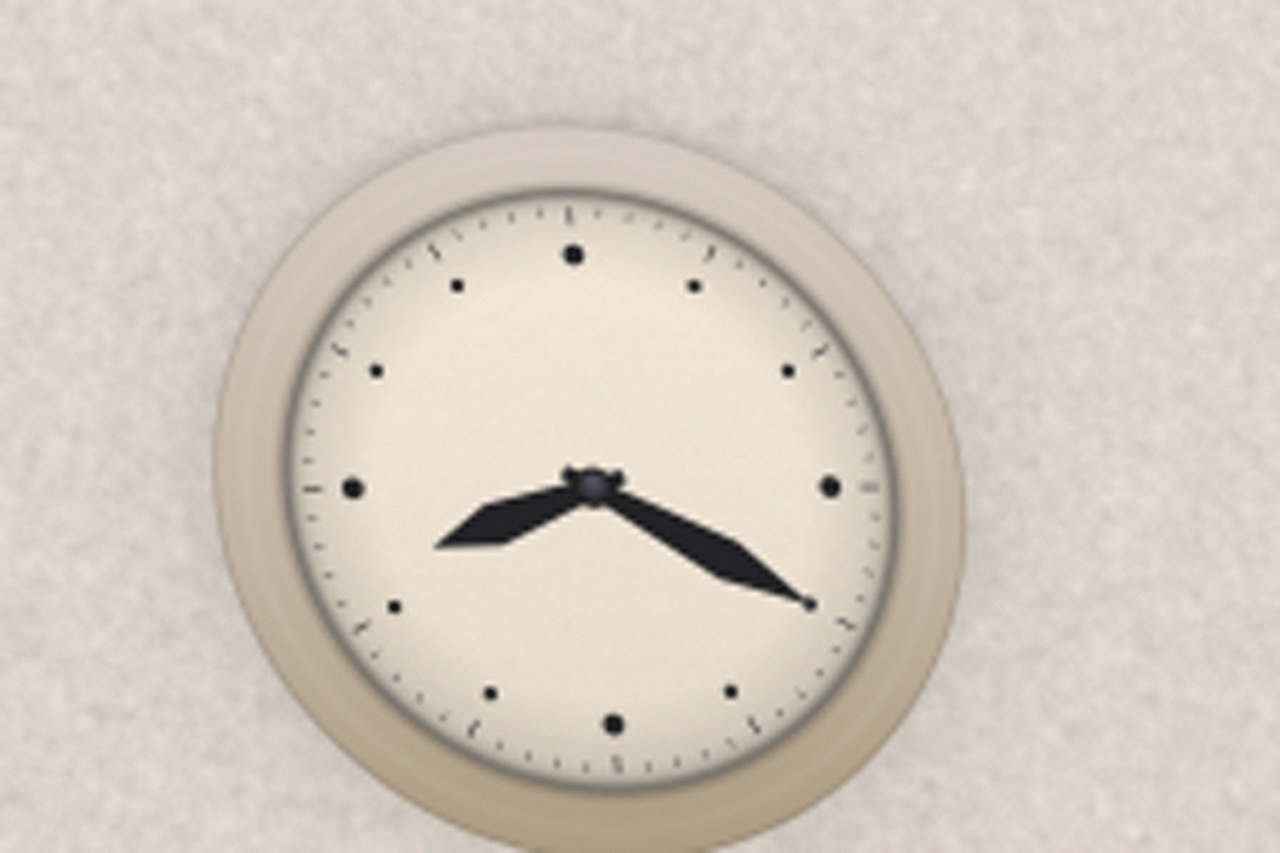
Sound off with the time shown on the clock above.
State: 8:20
